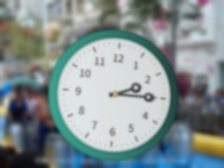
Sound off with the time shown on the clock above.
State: 2:15
